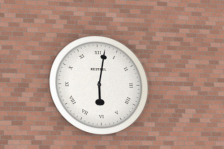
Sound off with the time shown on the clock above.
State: 6:02
